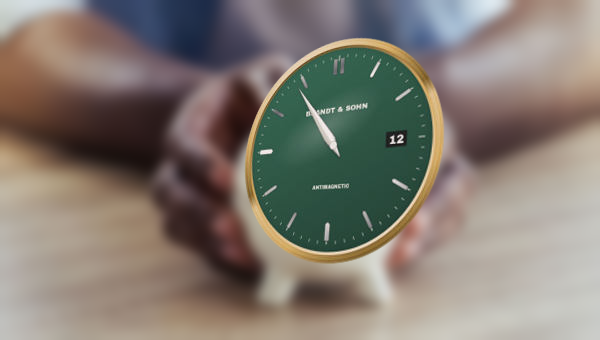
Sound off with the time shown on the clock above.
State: 10:54
